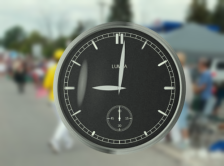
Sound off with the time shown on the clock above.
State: 9:01
